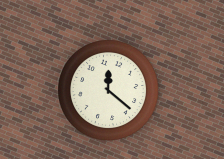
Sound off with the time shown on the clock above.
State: 11:18
